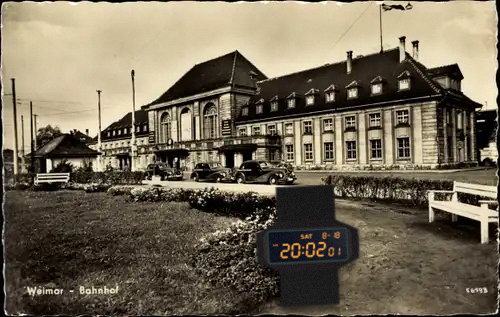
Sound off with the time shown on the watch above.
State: 20:02:01
